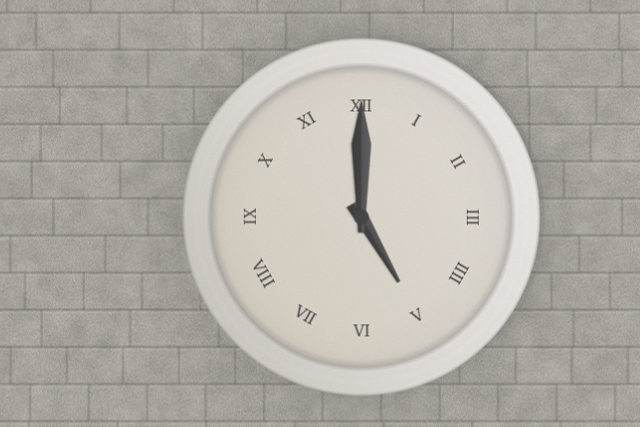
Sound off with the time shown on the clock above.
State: 5:00
